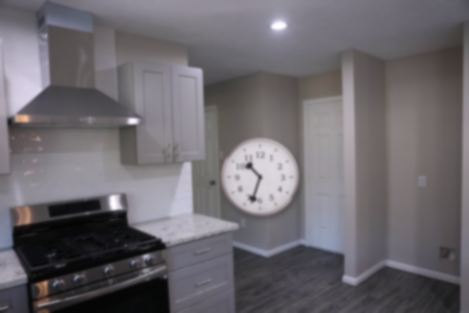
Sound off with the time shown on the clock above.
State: 10:33
